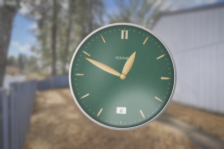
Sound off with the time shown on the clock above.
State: 12:49
